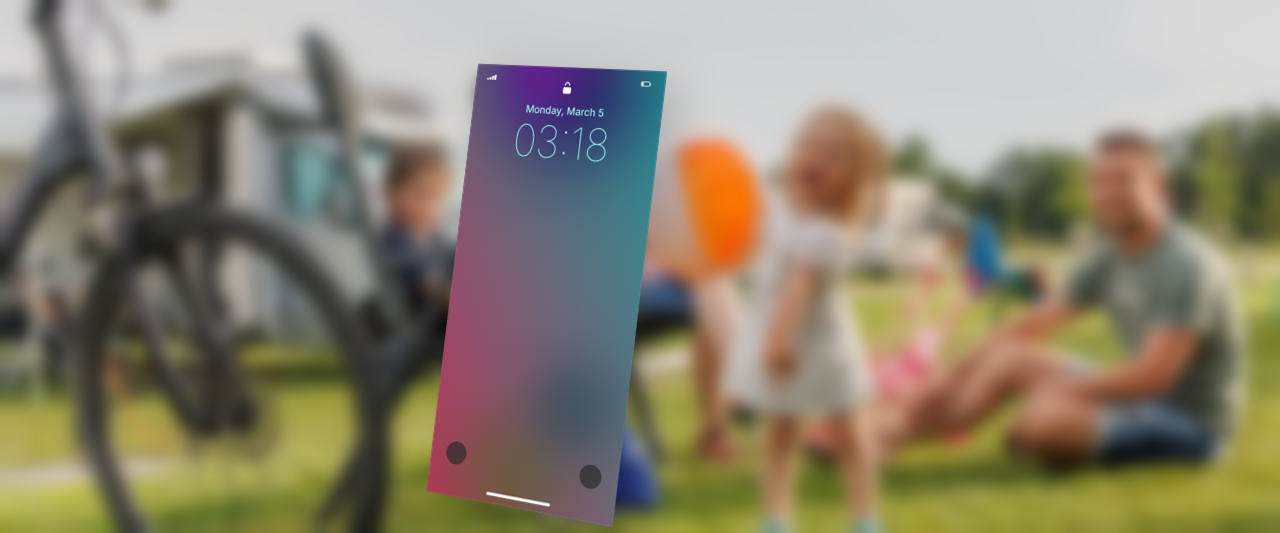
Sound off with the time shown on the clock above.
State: 3:18
